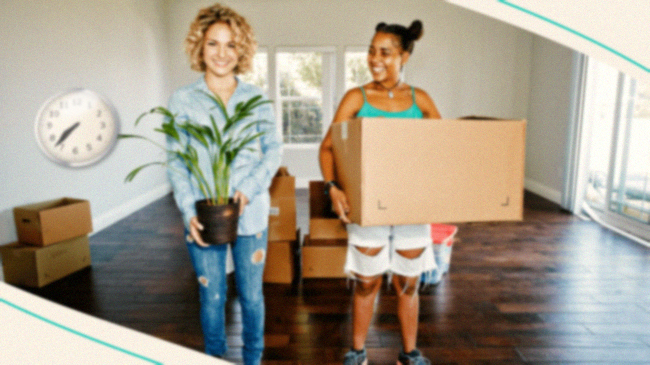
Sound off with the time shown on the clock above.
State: 7:37
